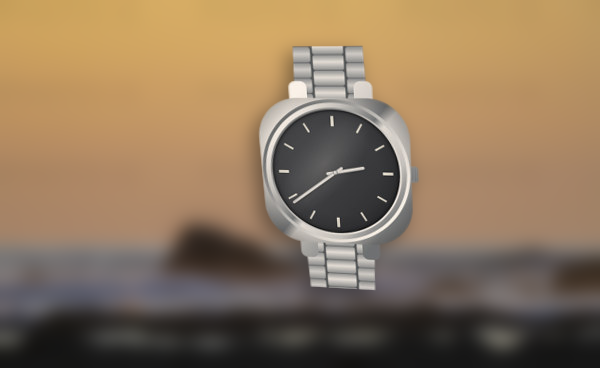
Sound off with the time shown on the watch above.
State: 2:39
